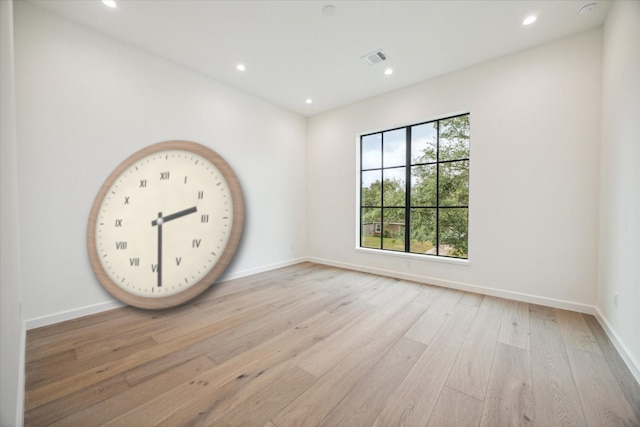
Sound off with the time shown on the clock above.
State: 2:29
